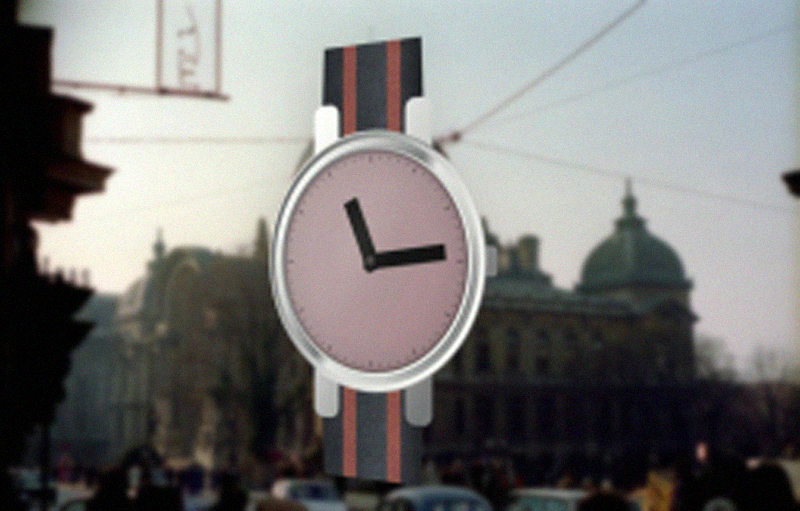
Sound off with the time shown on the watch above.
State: 11:14
